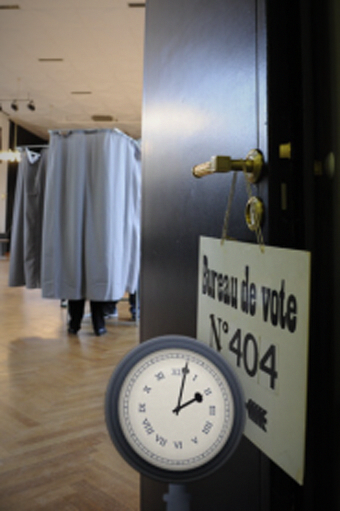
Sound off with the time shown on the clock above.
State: 2:02
